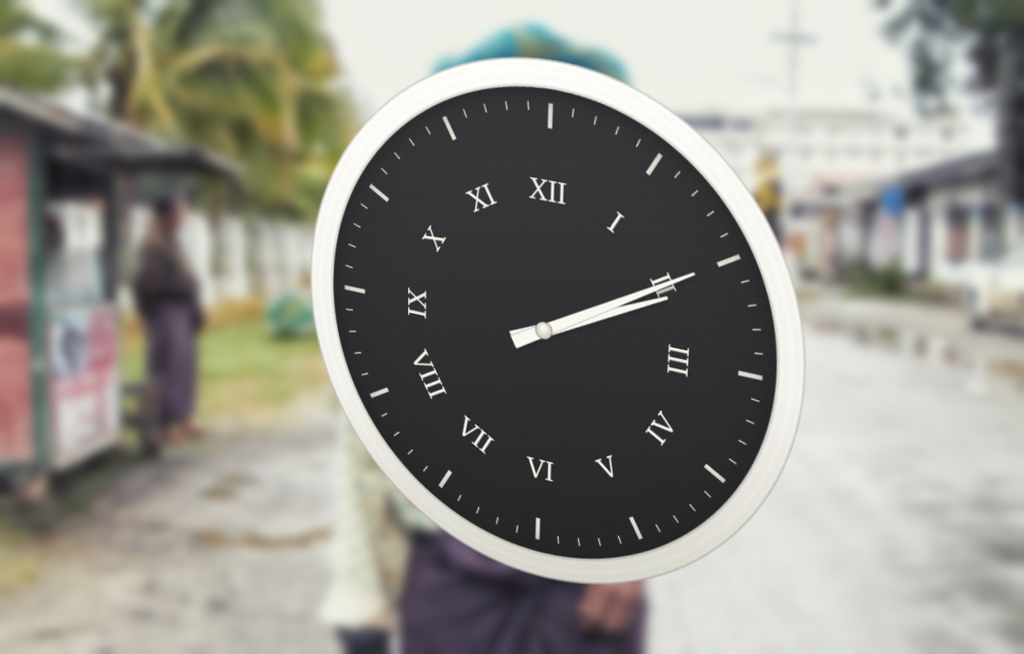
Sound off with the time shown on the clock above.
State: 2:10
